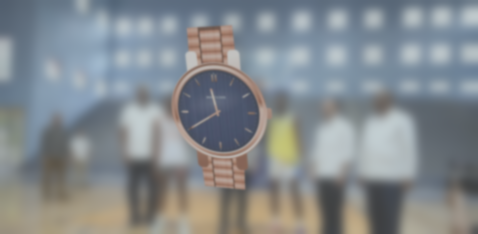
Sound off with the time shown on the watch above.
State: 11:40
